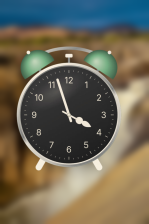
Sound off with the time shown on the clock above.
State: 3:57
